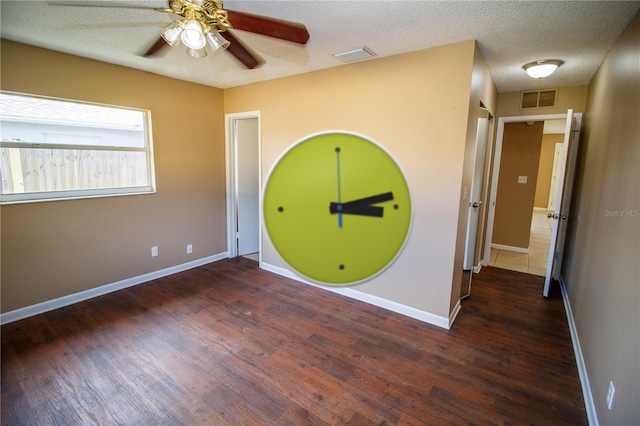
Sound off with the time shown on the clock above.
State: 3:13:00
